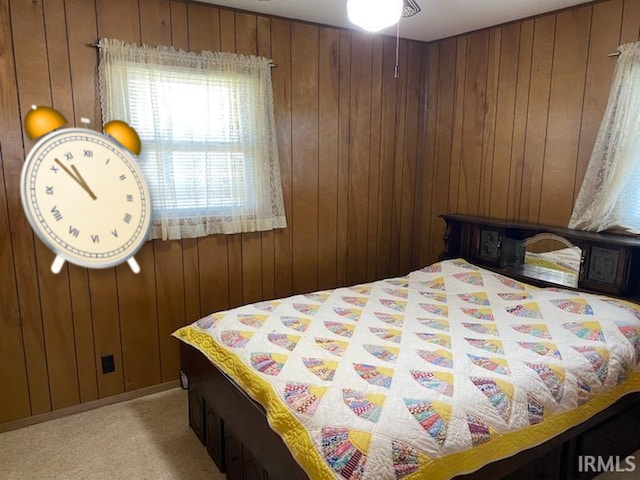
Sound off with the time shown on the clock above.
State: 10:52
